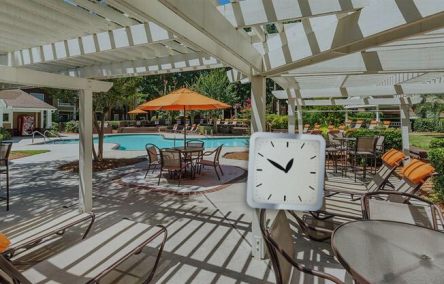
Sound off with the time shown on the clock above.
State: 12:50
